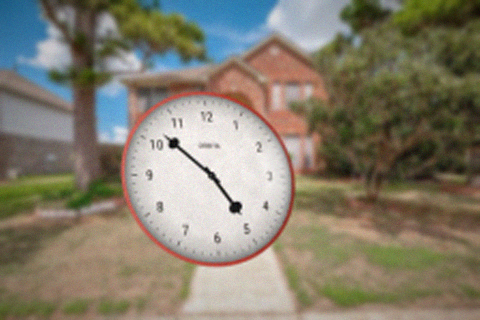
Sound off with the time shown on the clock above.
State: 4:52
